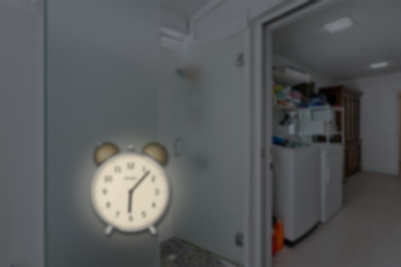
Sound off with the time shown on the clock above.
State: 6:07
